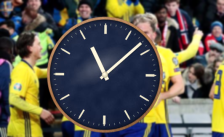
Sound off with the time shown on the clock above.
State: 11:08
